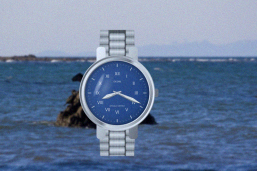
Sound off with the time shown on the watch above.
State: 8:19
